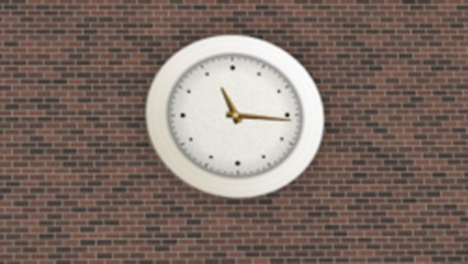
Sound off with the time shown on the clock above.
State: 11:16
